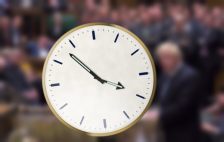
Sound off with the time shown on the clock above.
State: 3:53
